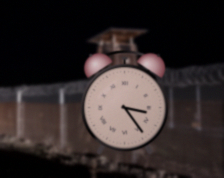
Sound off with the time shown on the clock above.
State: 3:24
